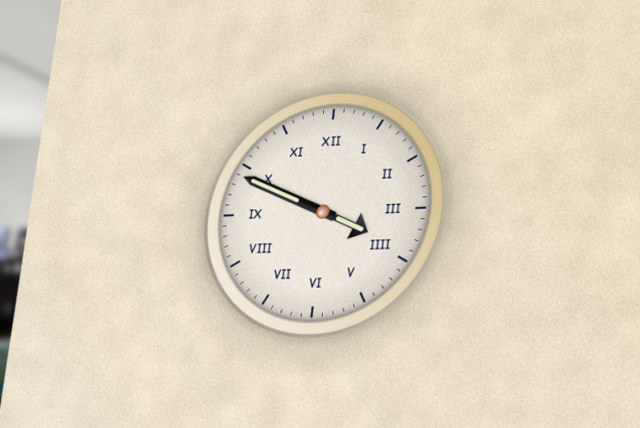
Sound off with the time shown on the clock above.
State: 3:49
